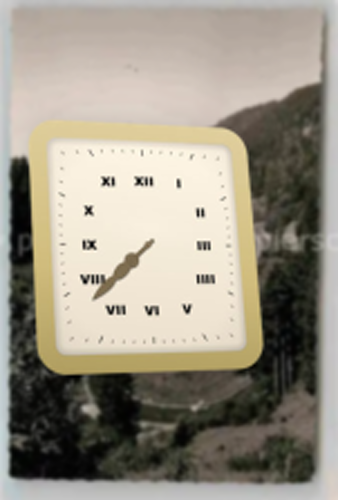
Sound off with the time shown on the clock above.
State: 7:38
